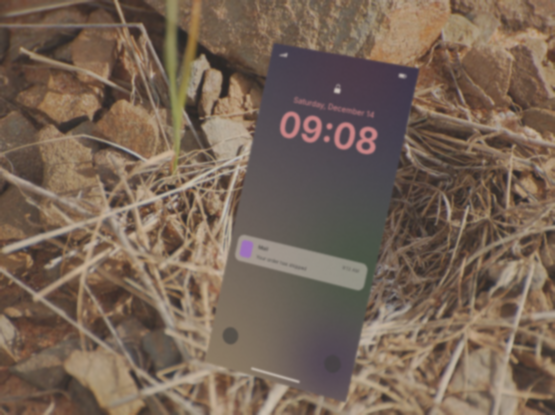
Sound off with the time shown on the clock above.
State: 9:08
